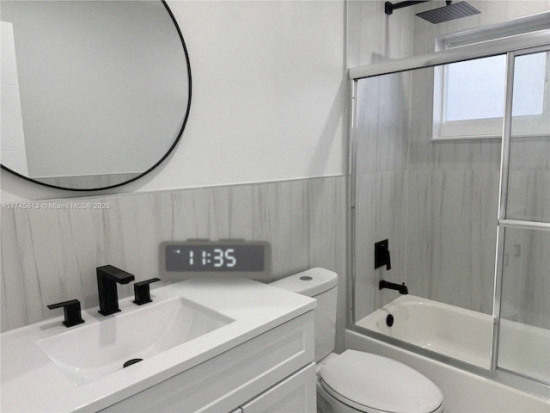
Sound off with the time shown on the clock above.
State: 11:35
